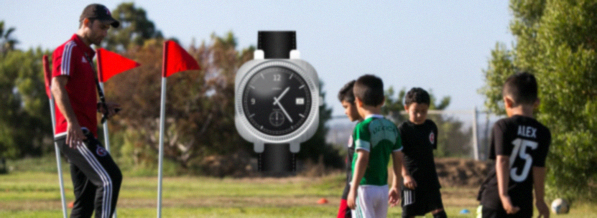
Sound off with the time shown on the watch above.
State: 1:24
